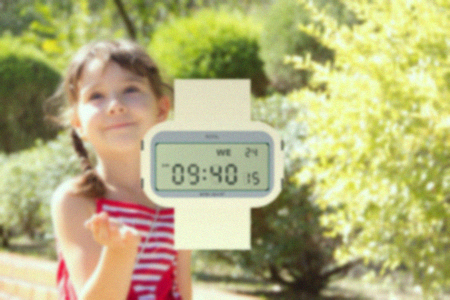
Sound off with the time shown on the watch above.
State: 9:40:15
